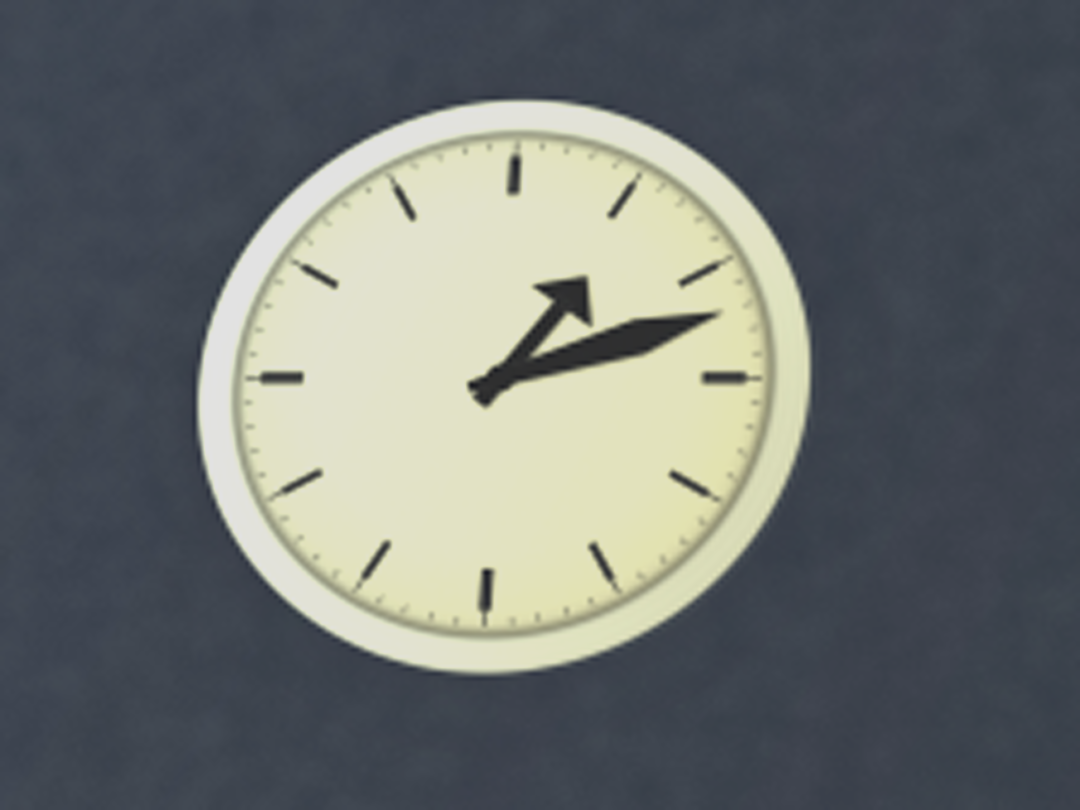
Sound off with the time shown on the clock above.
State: 1:12
